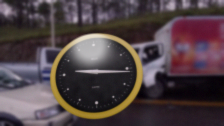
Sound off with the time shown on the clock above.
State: 9:16
